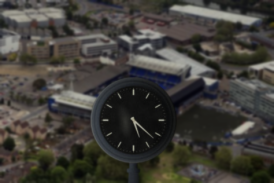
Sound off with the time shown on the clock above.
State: 5:22
